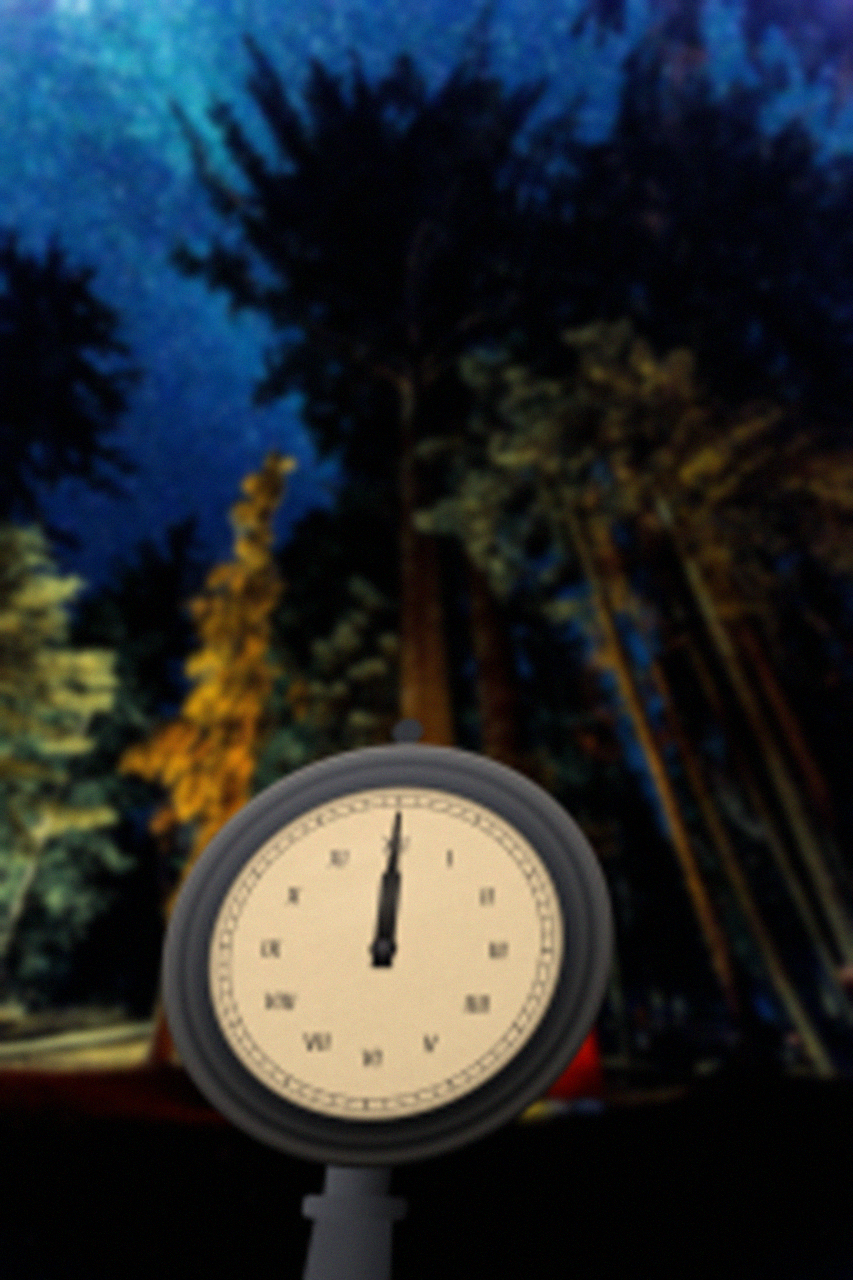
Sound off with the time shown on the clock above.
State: 12:00
